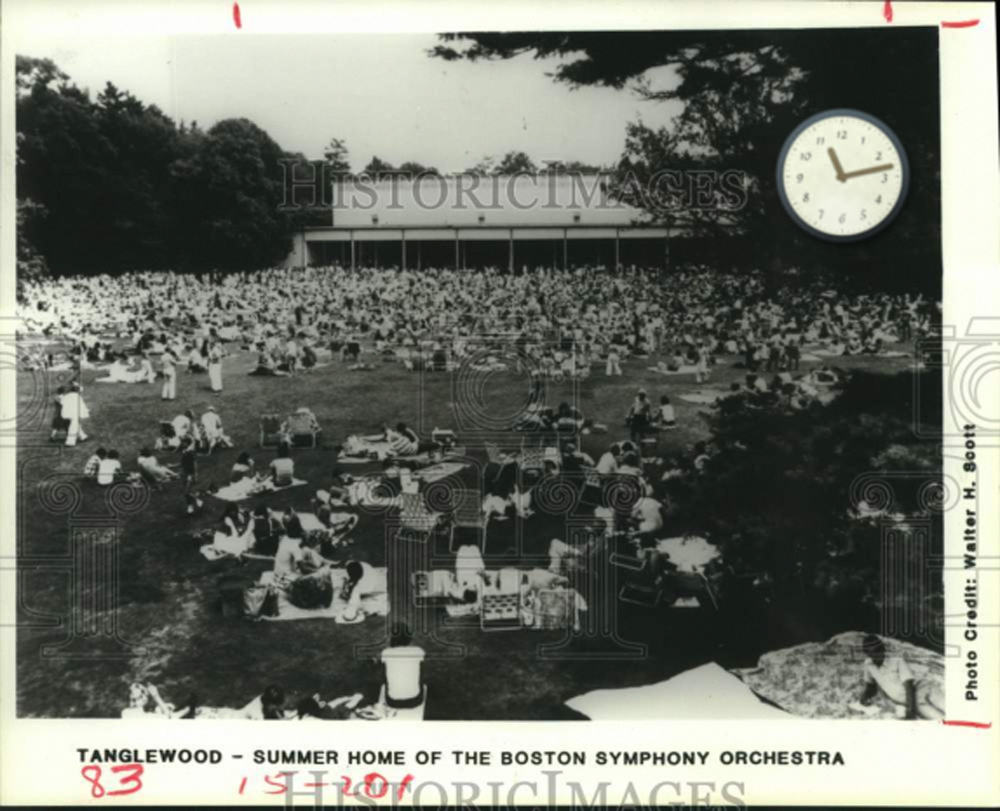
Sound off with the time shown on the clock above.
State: 11:13
